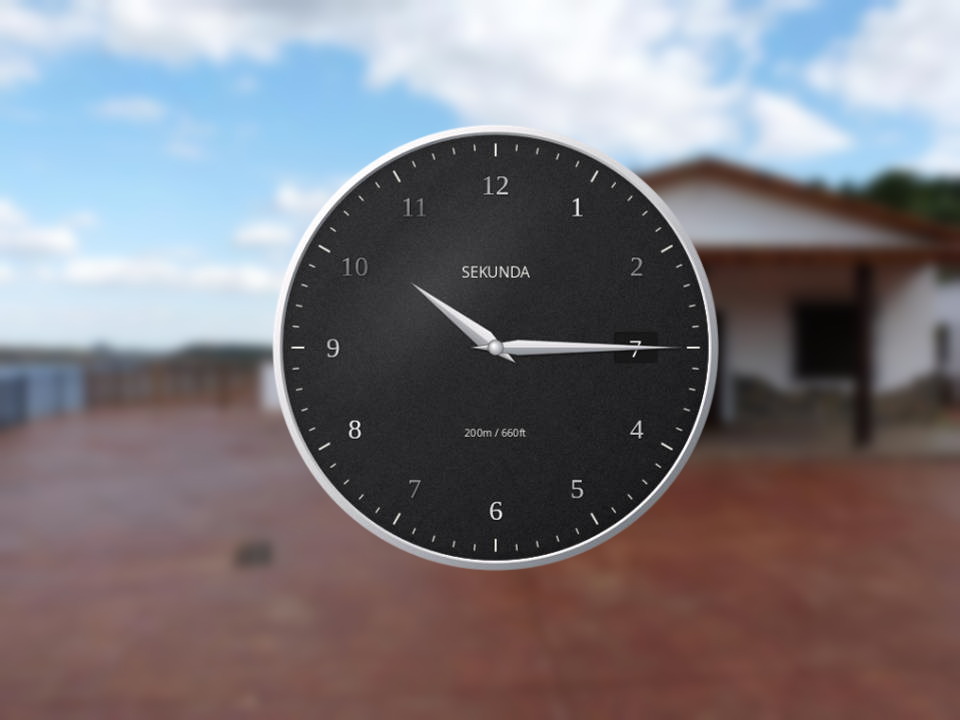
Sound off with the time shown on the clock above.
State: 10:15
